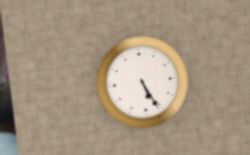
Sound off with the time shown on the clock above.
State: 5:26
